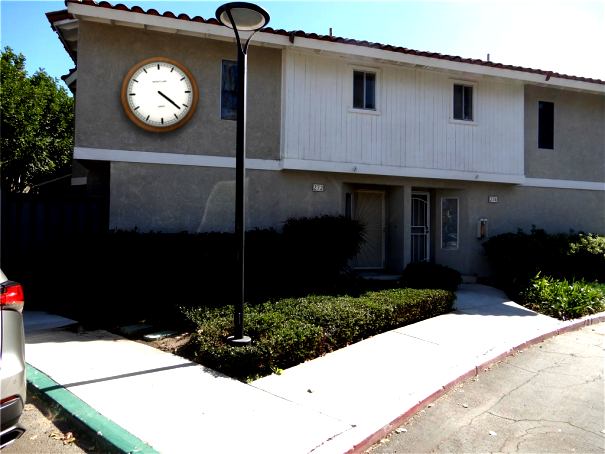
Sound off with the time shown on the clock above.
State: 4:22
